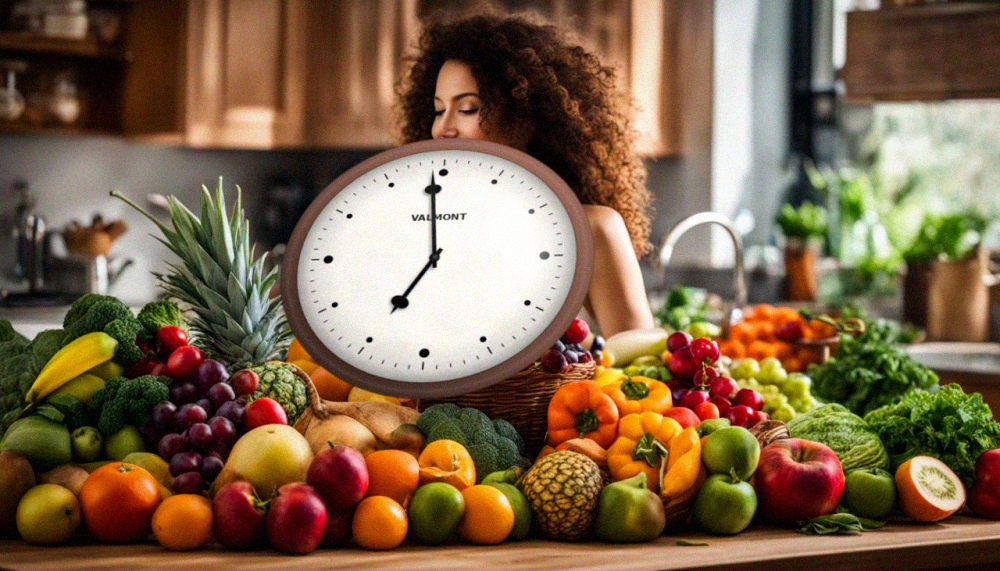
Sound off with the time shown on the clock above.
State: 6:59
